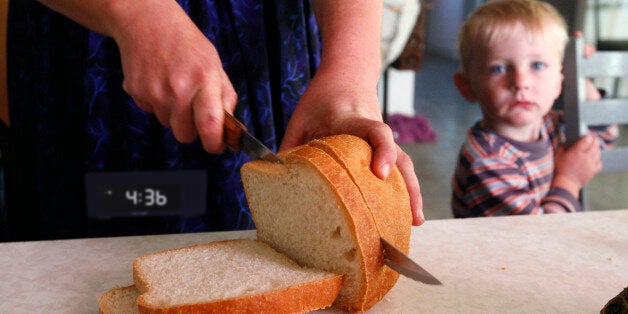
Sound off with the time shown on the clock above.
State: 4:36
